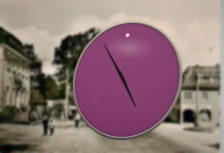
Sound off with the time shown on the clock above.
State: 4:54
